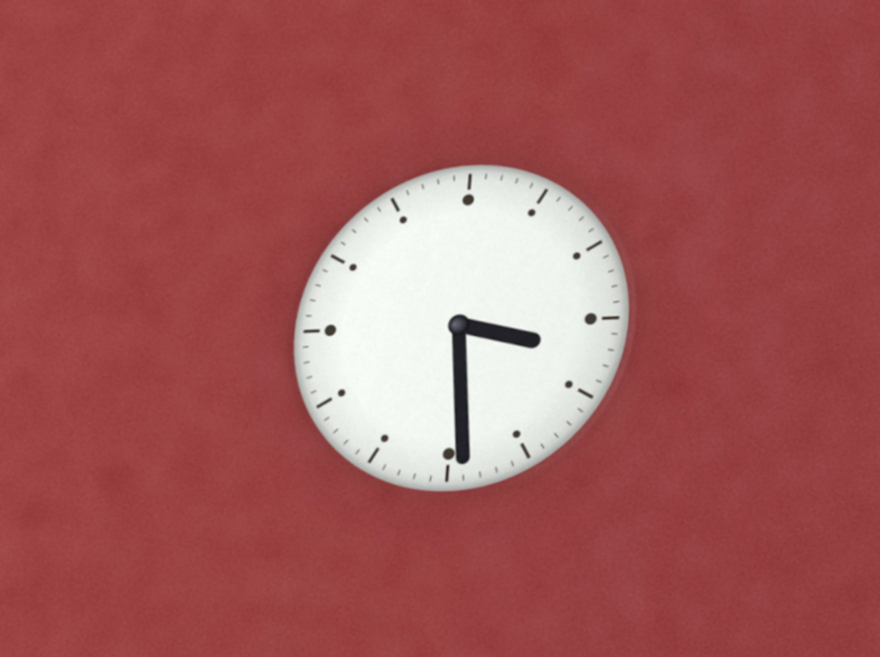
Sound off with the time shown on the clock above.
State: 3:29
